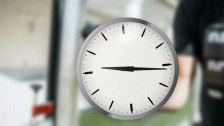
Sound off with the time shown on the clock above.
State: 9:16
